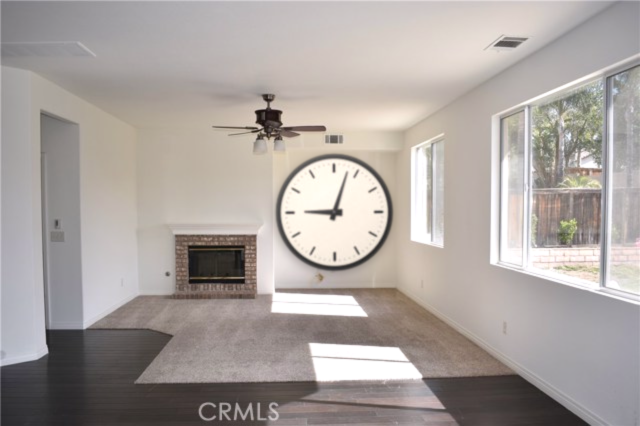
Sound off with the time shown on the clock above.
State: 9:03
